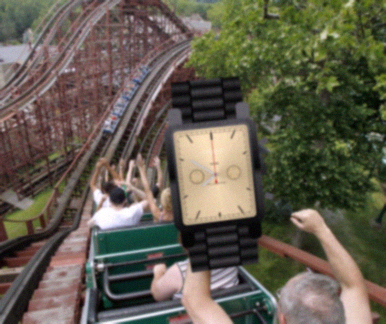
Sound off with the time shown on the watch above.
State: 7:51
